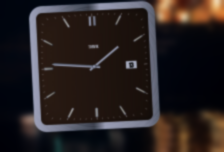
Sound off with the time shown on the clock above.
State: 1:46
